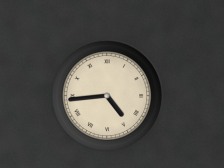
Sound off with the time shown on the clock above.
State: 4:44
